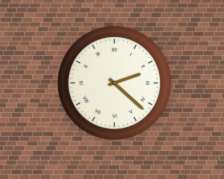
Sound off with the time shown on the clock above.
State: 2:22
